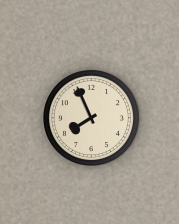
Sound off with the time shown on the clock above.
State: 7:56
